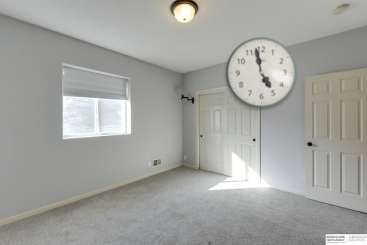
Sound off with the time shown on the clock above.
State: 4:58
